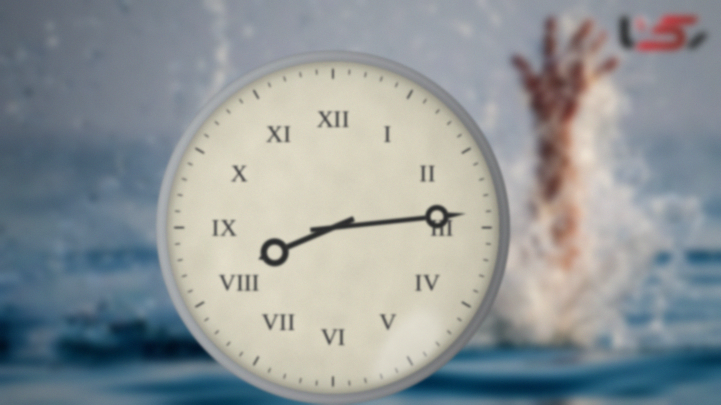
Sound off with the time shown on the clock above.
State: 8:14
